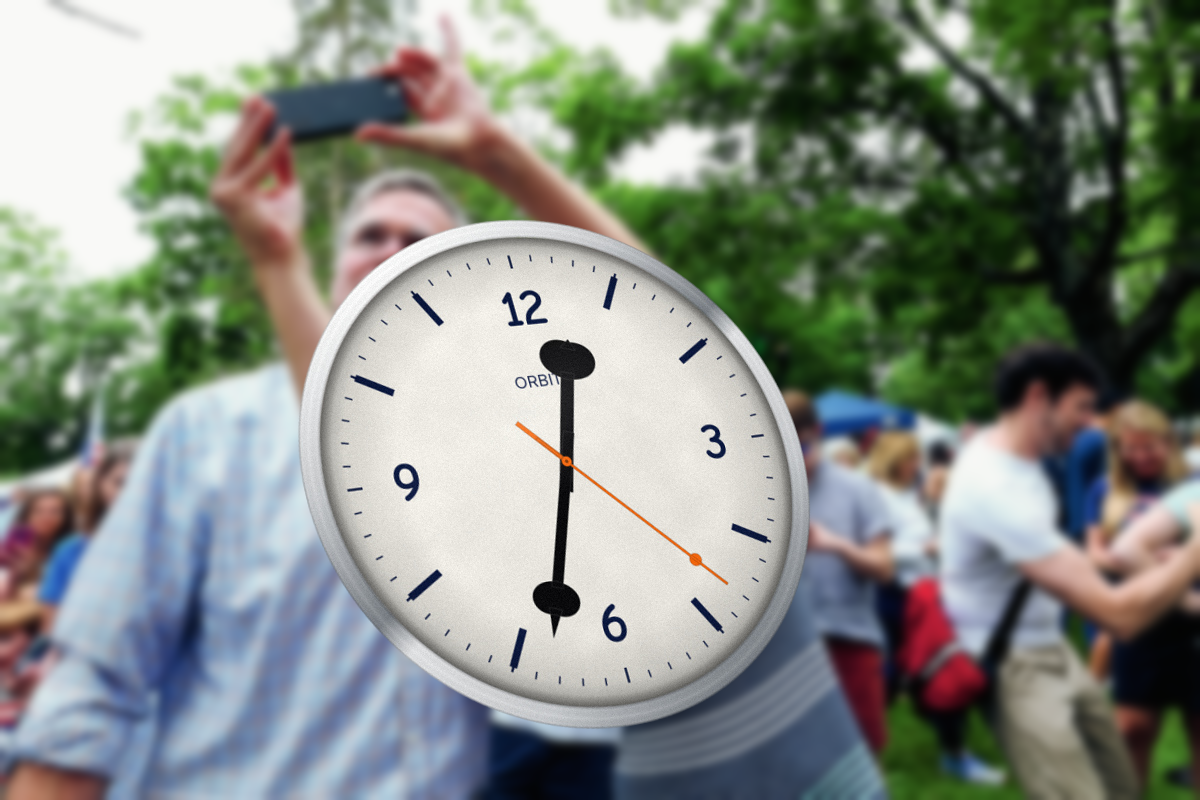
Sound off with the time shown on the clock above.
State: 12:33:23
